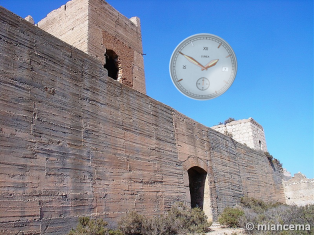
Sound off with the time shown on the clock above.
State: 1:50
